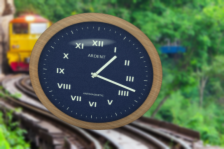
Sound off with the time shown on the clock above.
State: 1:18
